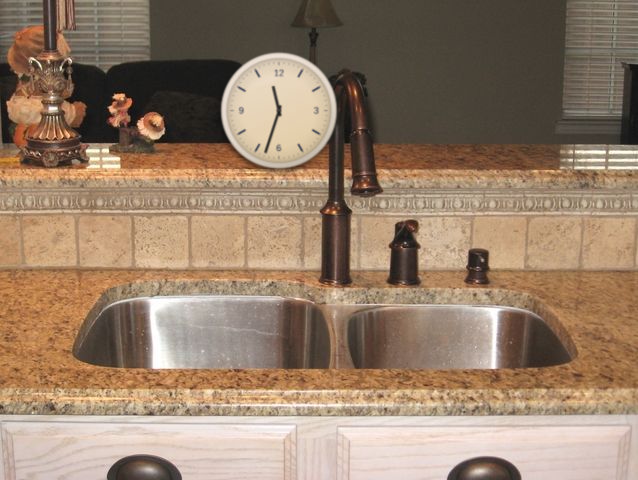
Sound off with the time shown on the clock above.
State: 11:33
